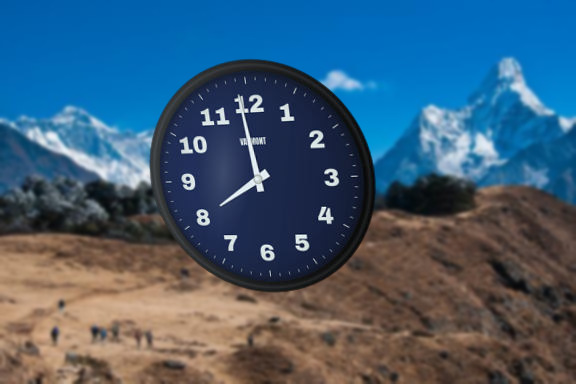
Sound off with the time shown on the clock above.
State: 7:59
